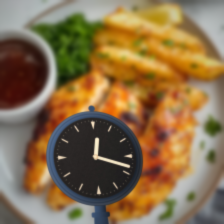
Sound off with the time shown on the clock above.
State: 12:18
